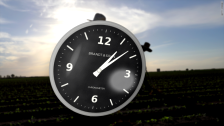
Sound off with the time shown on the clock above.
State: 1:08
